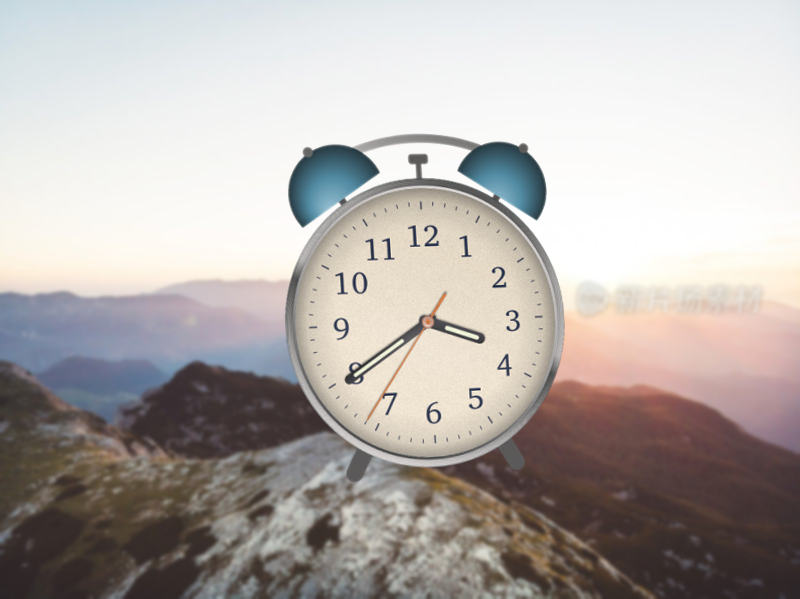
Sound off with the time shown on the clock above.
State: 3:39:36
